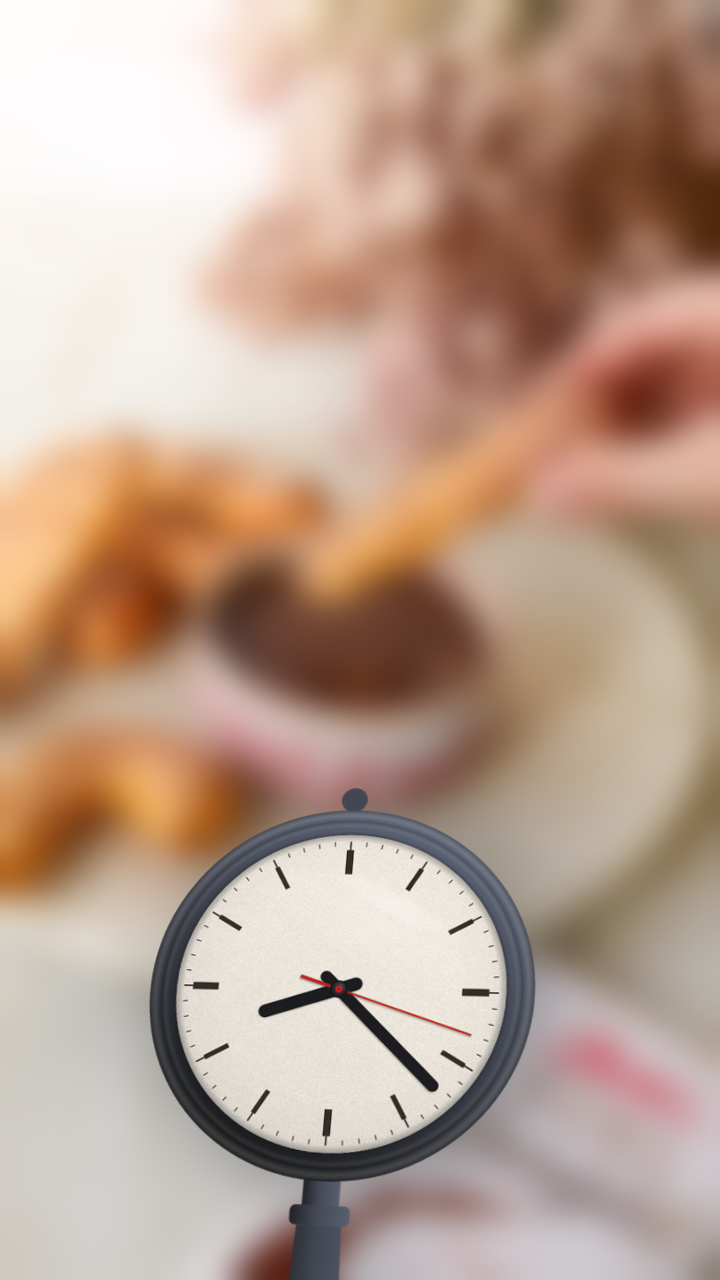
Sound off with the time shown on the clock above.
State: 8:22:18
